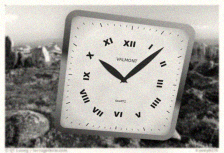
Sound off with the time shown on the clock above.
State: 10:07
